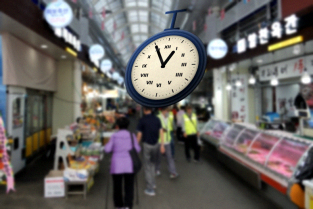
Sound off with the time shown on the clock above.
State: 12:55
